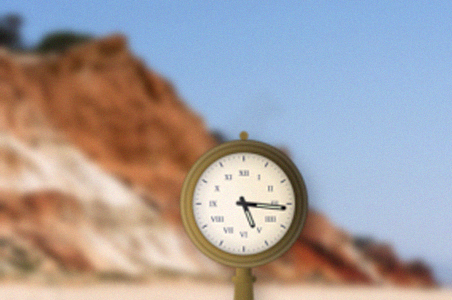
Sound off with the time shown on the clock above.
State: 5:16
